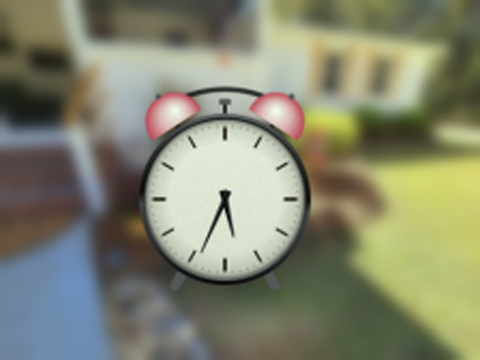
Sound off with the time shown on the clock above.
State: 5:34
